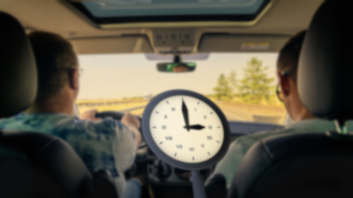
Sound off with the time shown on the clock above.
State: 3:00
